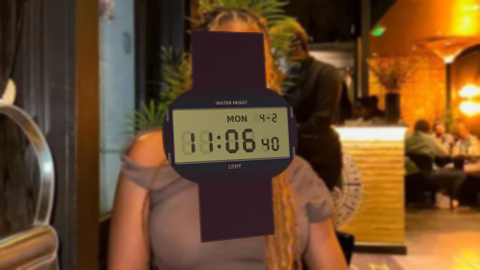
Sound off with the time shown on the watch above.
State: 11:06:40
